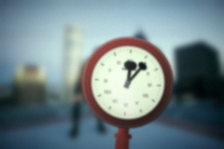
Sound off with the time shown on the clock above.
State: 12:06
